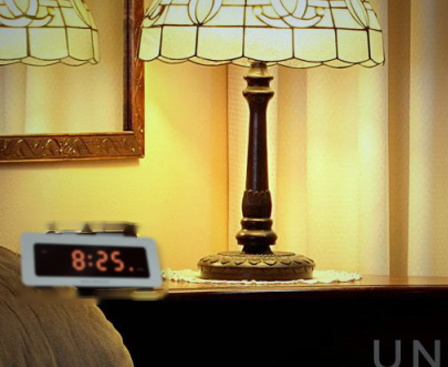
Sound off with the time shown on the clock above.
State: 8:25
